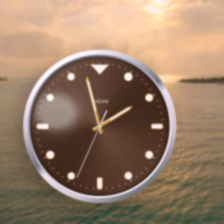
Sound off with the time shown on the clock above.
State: 1:57:34
